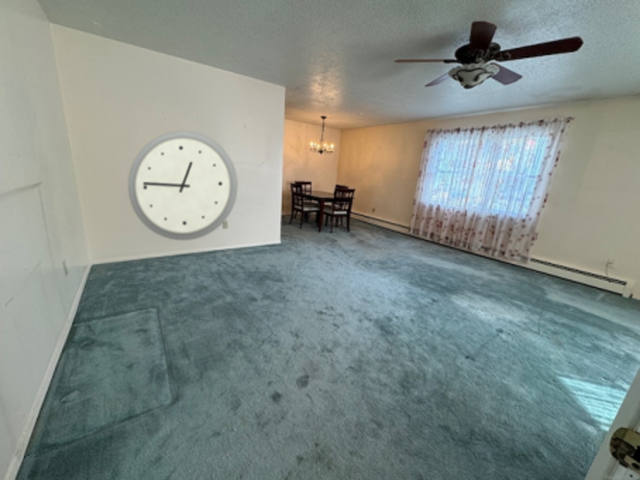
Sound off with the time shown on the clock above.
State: 12:46
